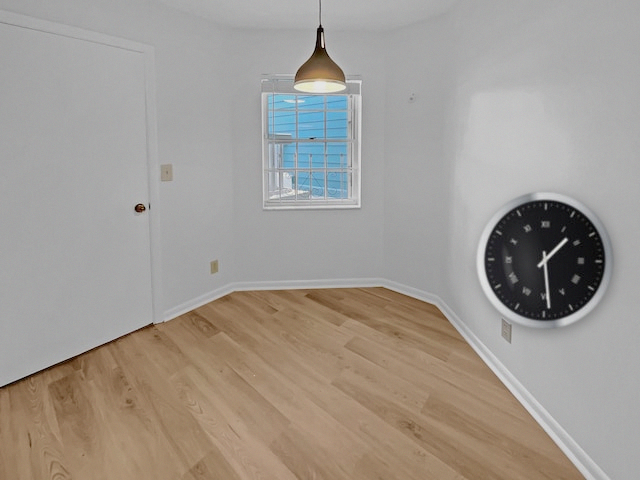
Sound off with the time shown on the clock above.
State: 1:29
